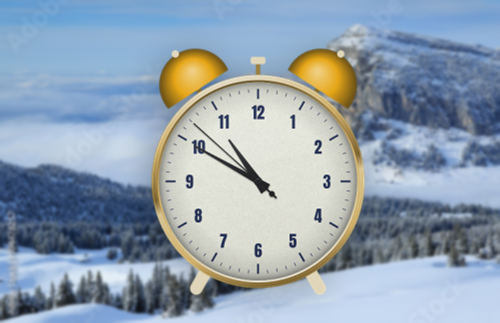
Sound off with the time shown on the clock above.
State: 10:49:52
